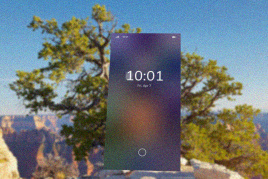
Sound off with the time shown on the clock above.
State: 10:01
